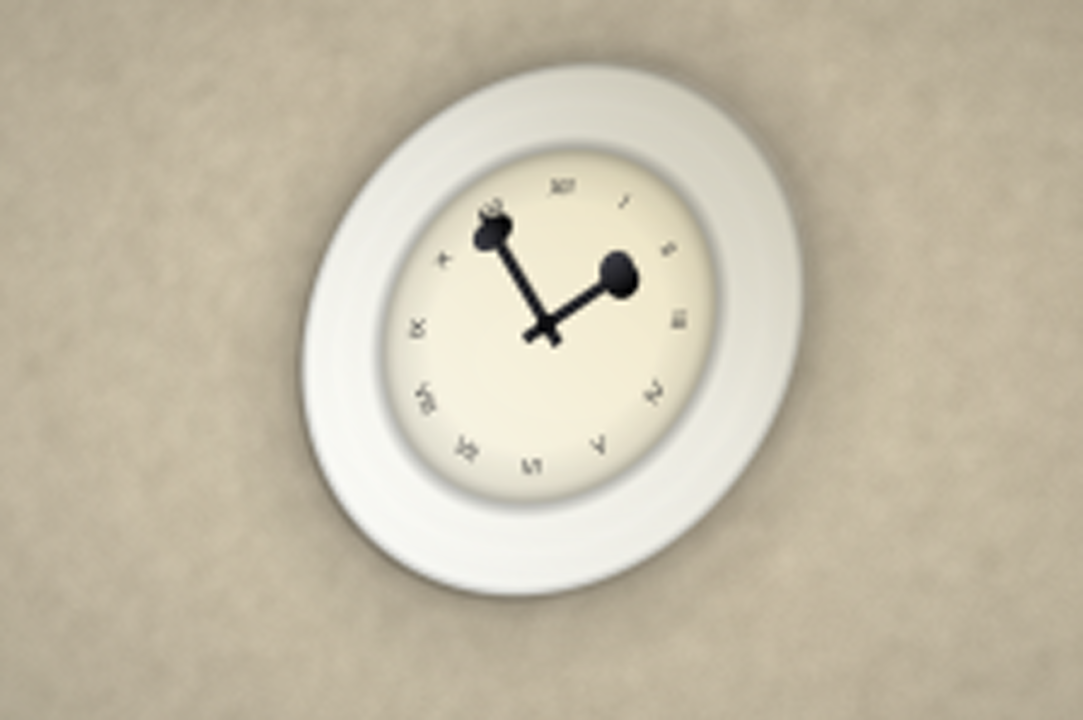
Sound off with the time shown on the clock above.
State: 1:54
